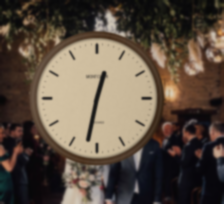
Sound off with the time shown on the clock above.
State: 12:32
